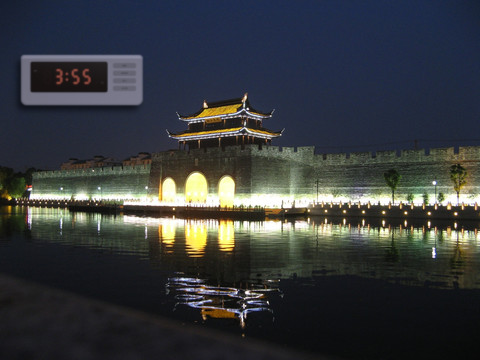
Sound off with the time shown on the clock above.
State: 3:55
